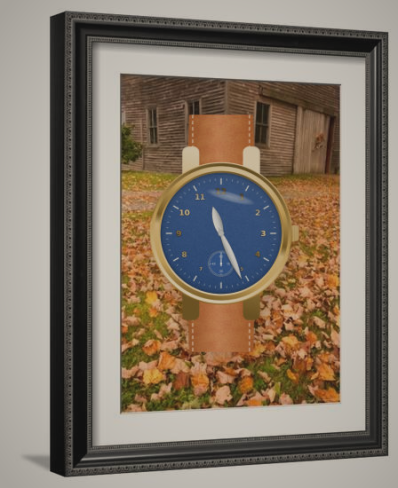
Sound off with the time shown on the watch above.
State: 11:26
